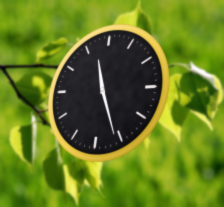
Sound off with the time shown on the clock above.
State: 11:26
